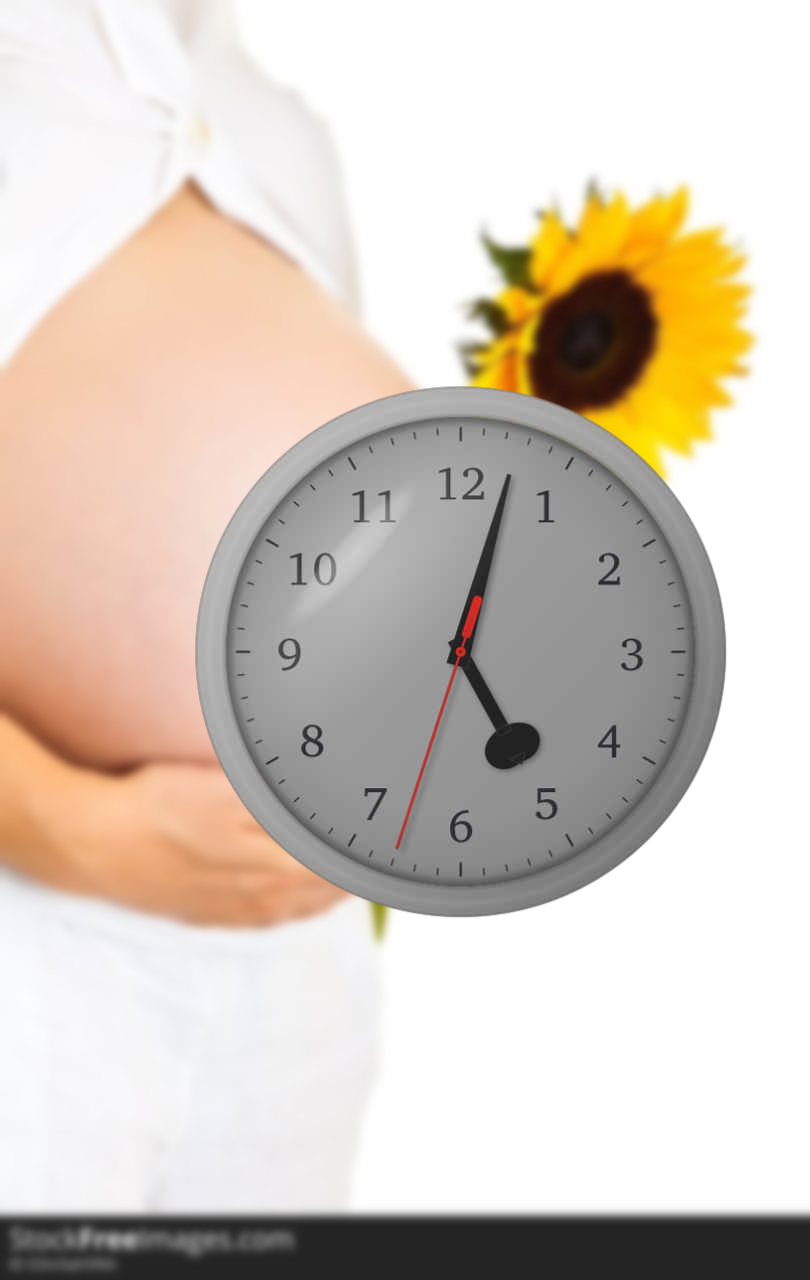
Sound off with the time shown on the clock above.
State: 5:02:33
